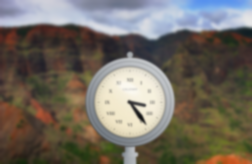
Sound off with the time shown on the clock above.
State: 3:24
